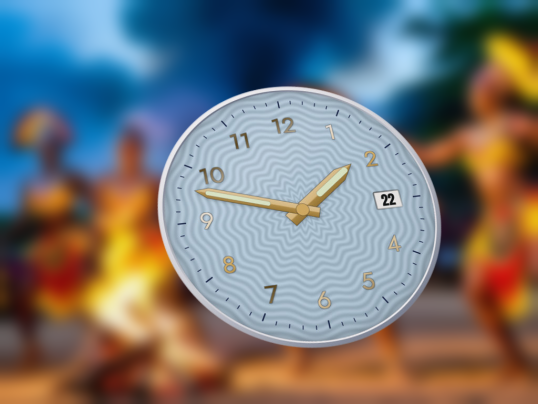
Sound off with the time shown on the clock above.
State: 1:48
